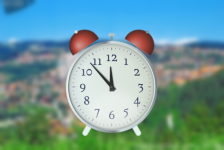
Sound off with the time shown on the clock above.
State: 11:53
